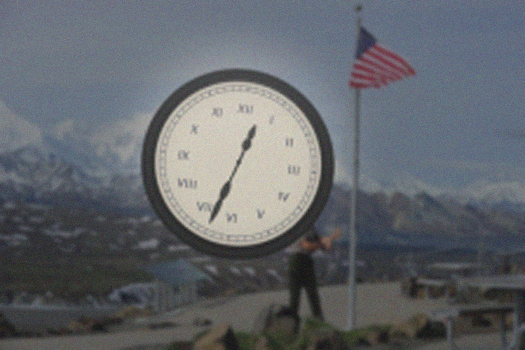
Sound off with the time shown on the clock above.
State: 12:33
